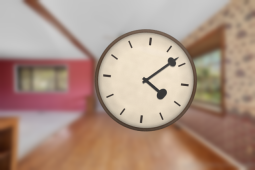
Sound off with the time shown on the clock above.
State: 4:08
